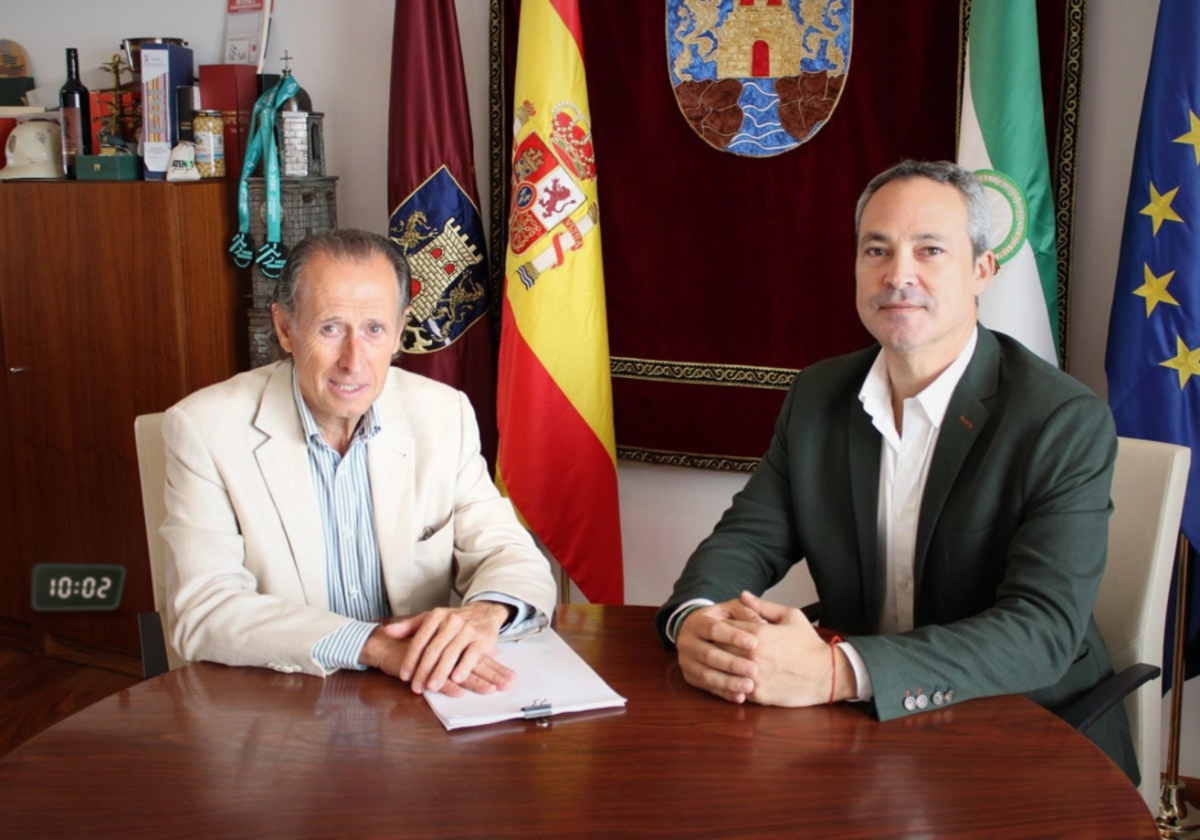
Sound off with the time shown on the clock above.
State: 10:02
